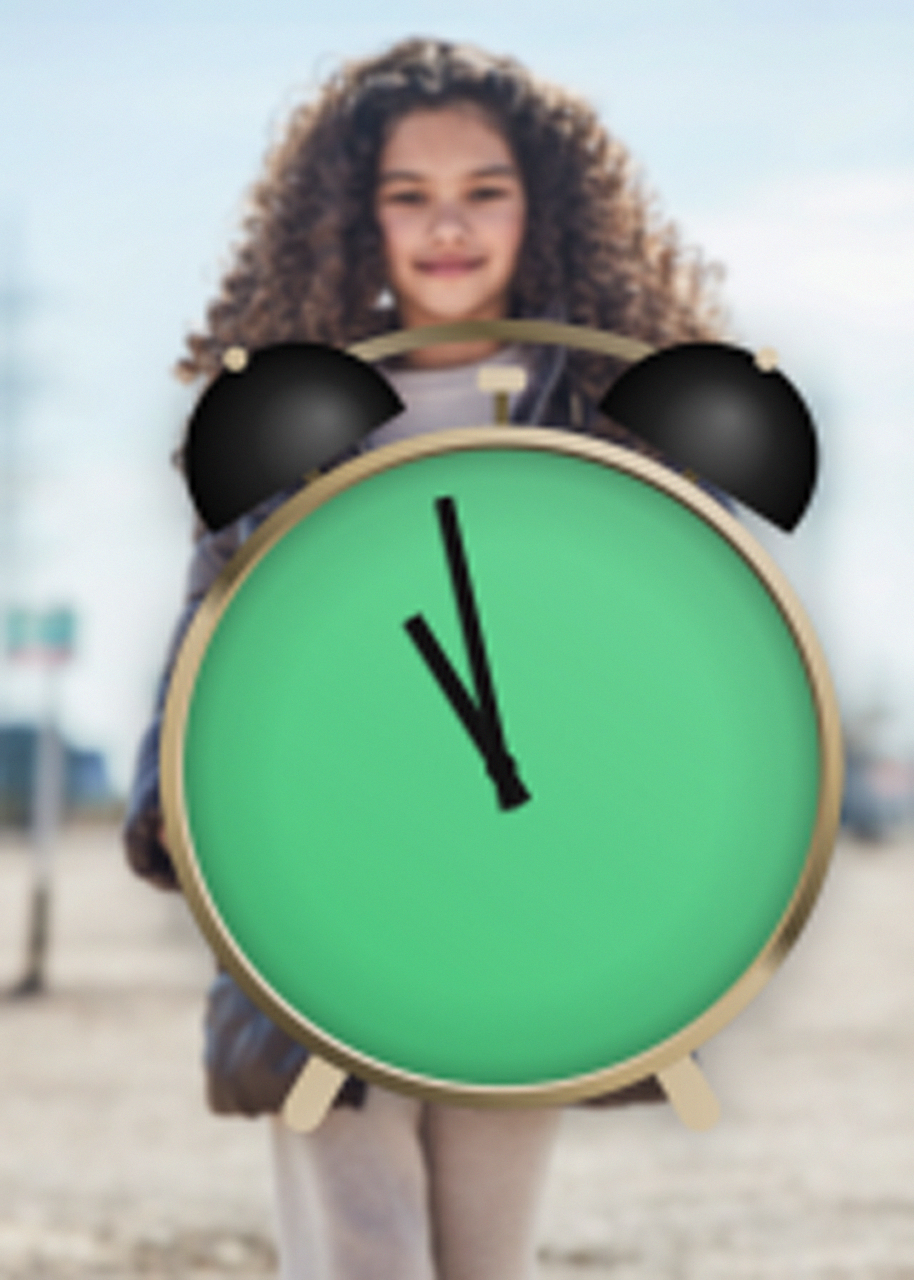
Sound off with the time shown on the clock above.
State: 10:58
